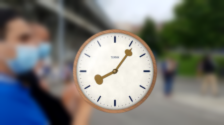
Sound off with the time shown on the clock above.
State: 8:06
